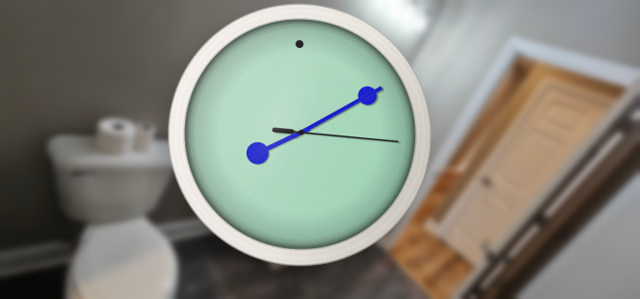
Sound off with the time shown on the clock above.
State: 8:10:16
